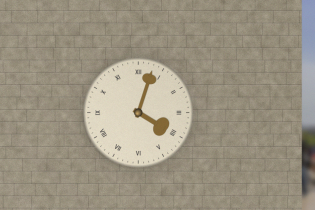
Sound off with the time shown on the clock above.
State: 4:03
